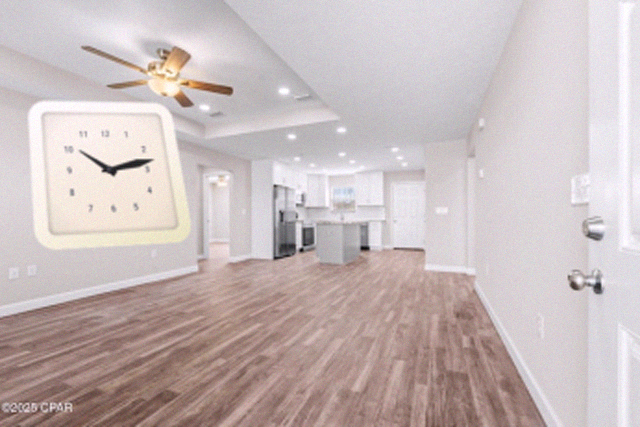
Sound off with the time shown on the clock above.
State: 10:13
